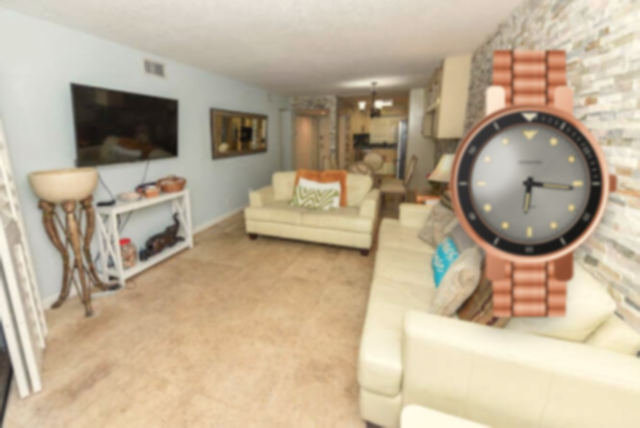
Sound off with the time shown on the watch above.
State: 6:16
